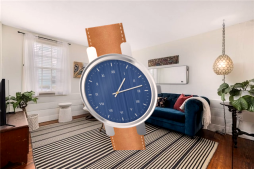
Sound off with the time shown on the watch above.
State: 1:13
